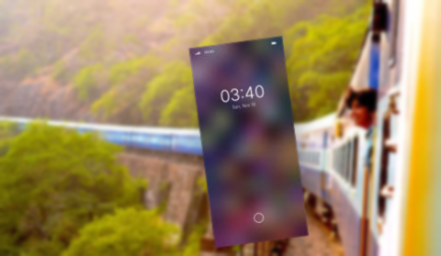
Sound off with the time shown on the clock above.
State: 3:40
